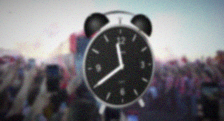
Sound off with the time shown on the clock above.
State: 11:40
